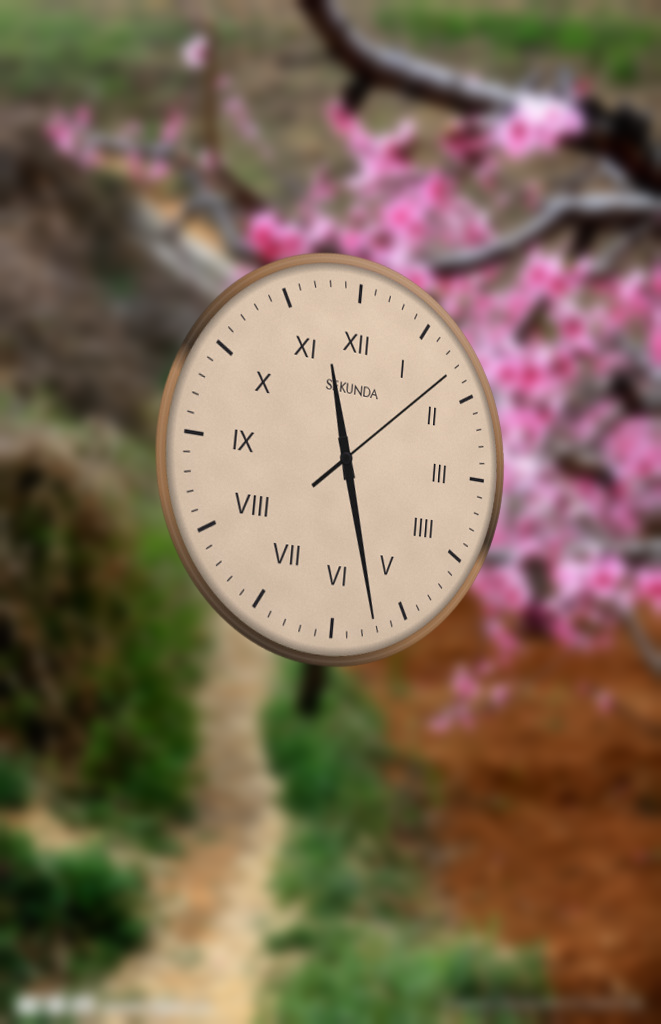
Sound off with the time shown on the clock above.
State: 11:27:08
